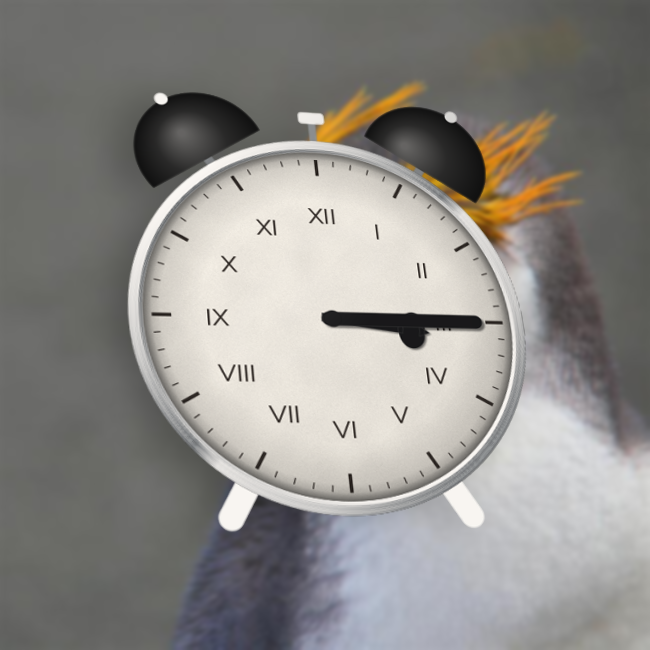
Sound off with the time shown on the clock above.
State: 3:15
